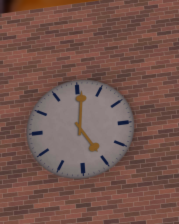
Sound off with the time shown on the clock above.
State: 5:01
